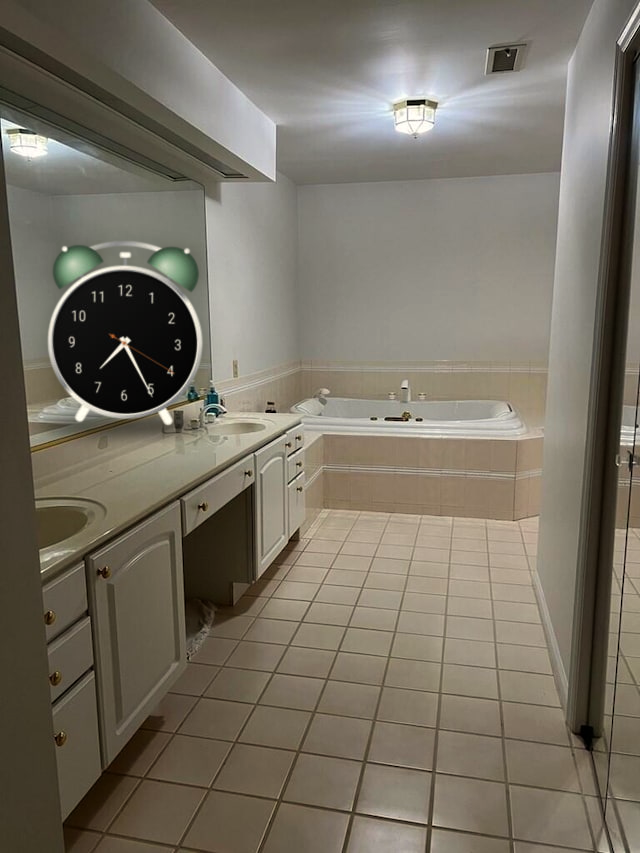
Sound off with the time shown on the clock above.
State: 7:25:20
